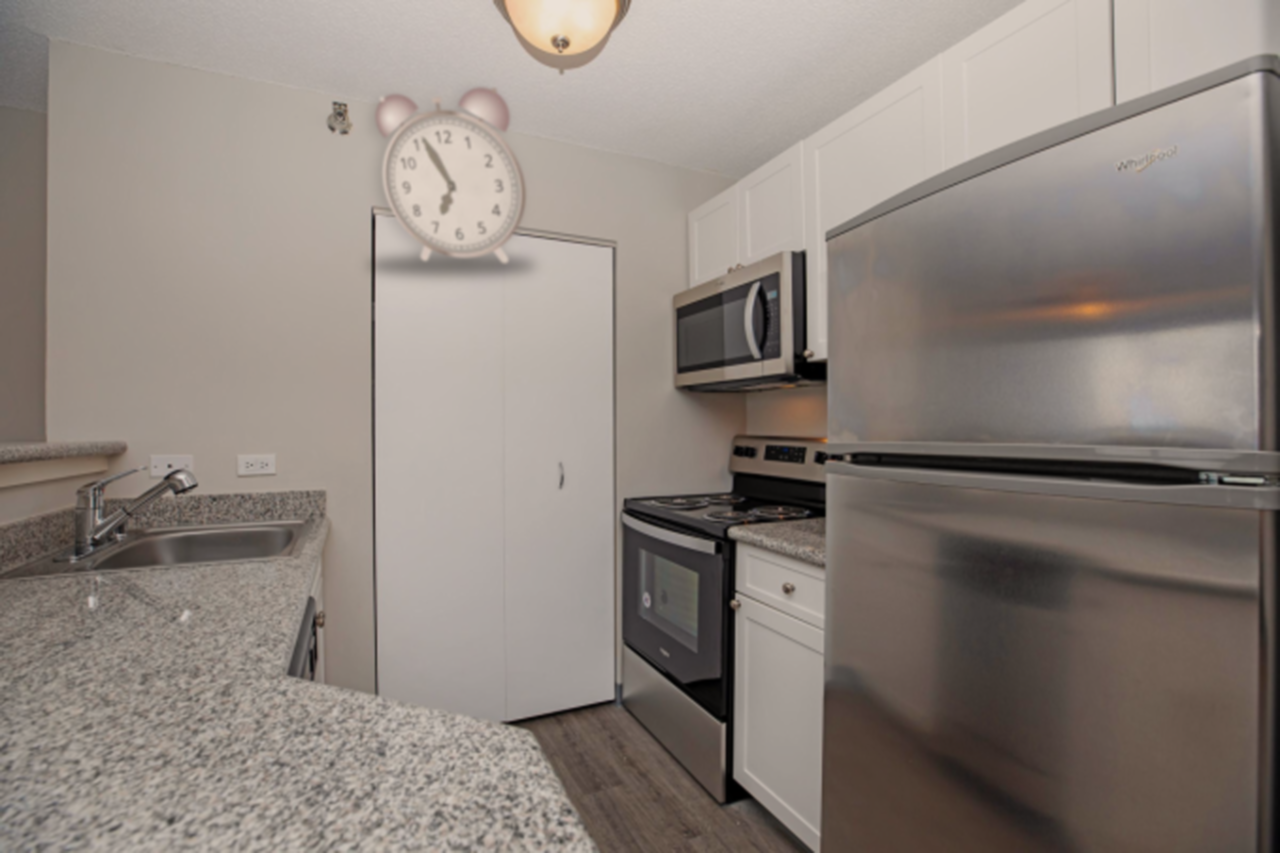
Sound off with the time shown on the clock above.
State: 6:56
